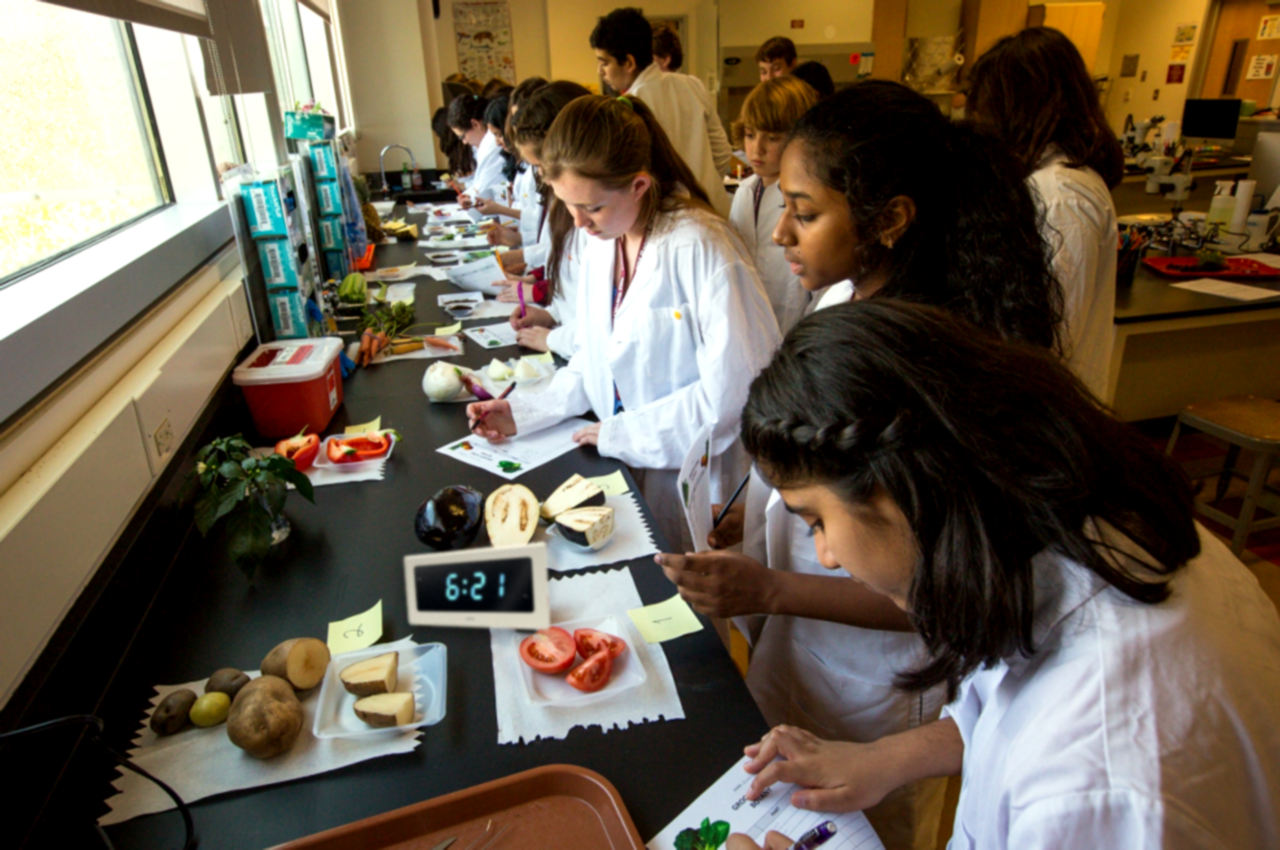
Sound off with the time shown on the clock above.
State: 6:21
